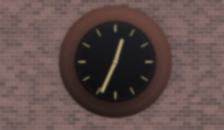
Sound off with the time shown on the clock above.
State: 12:34
